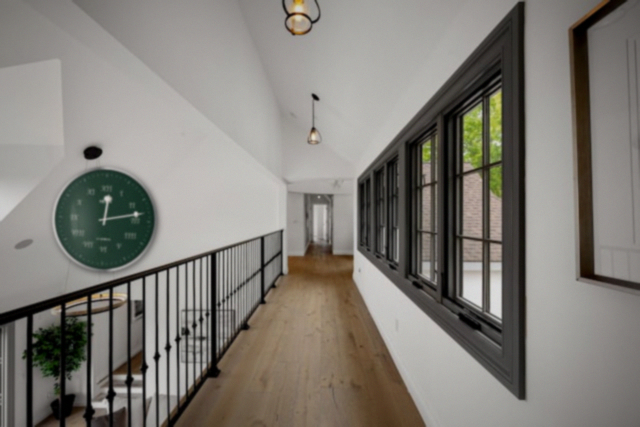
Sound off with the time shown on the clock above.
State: 12:13
